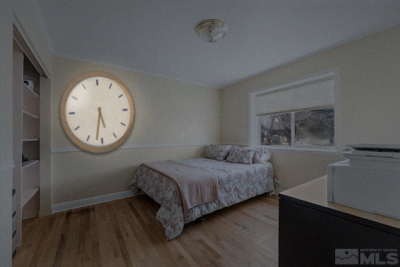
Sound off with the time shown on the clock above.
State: 5:32
